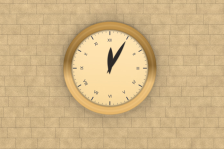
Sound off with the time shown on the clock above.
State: 12:05
